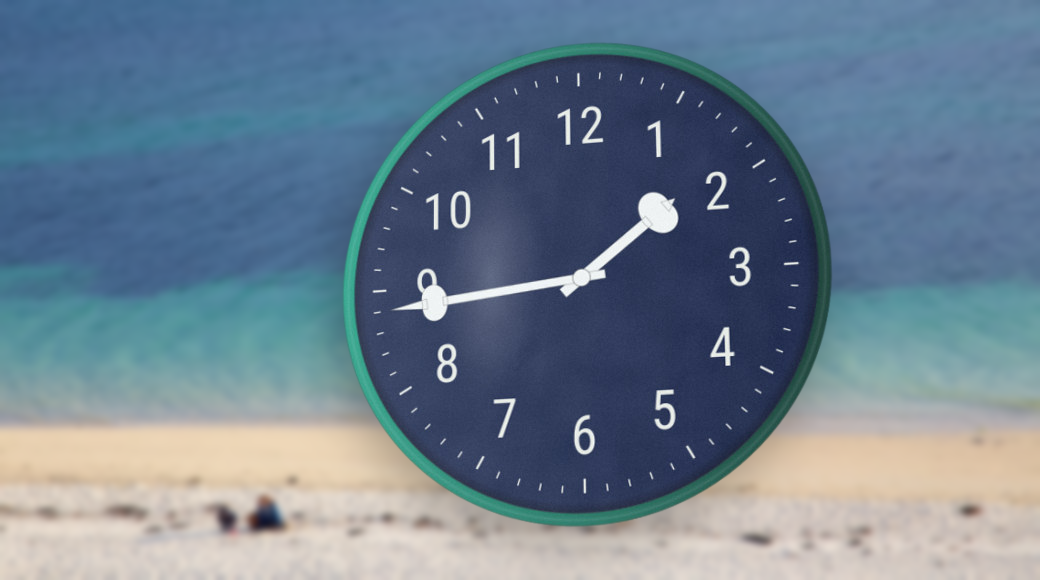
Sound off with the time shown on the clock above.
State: 1:44
